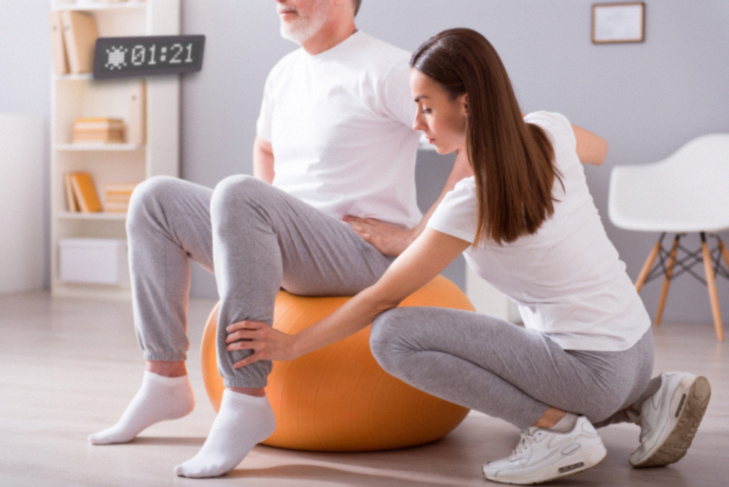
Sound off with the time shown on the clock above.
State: 1:21
